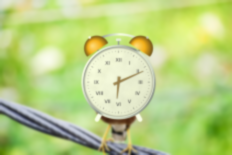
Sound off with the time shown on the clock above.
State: 6:11
